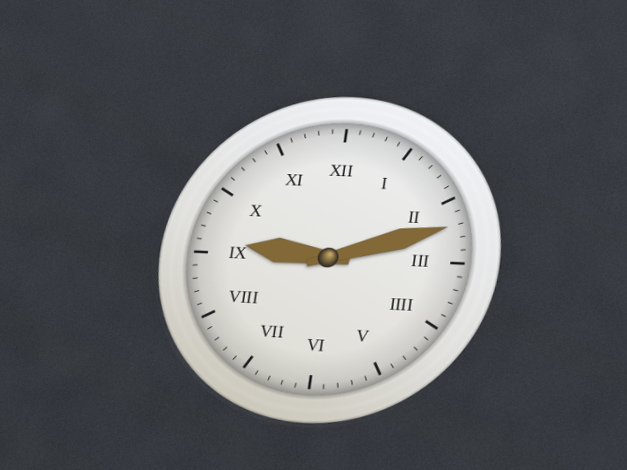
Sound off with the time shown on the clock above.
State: 9:12
